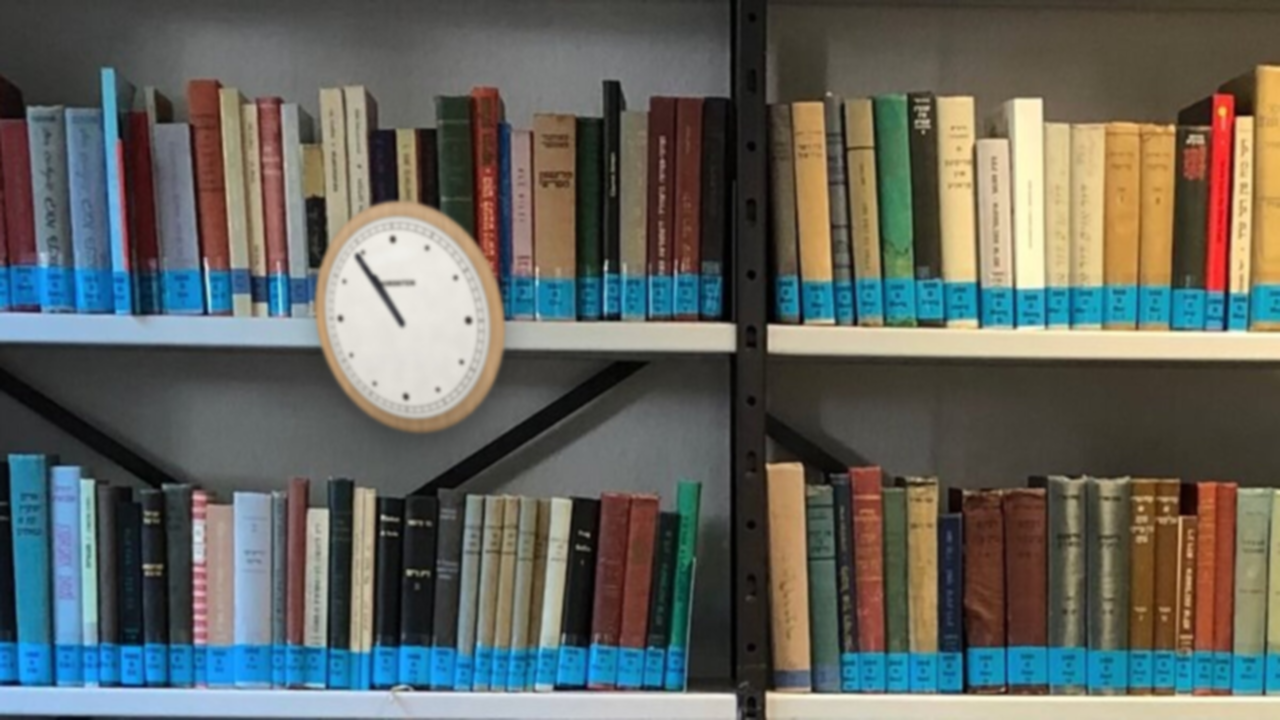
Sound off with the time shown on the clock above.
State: 10:54
